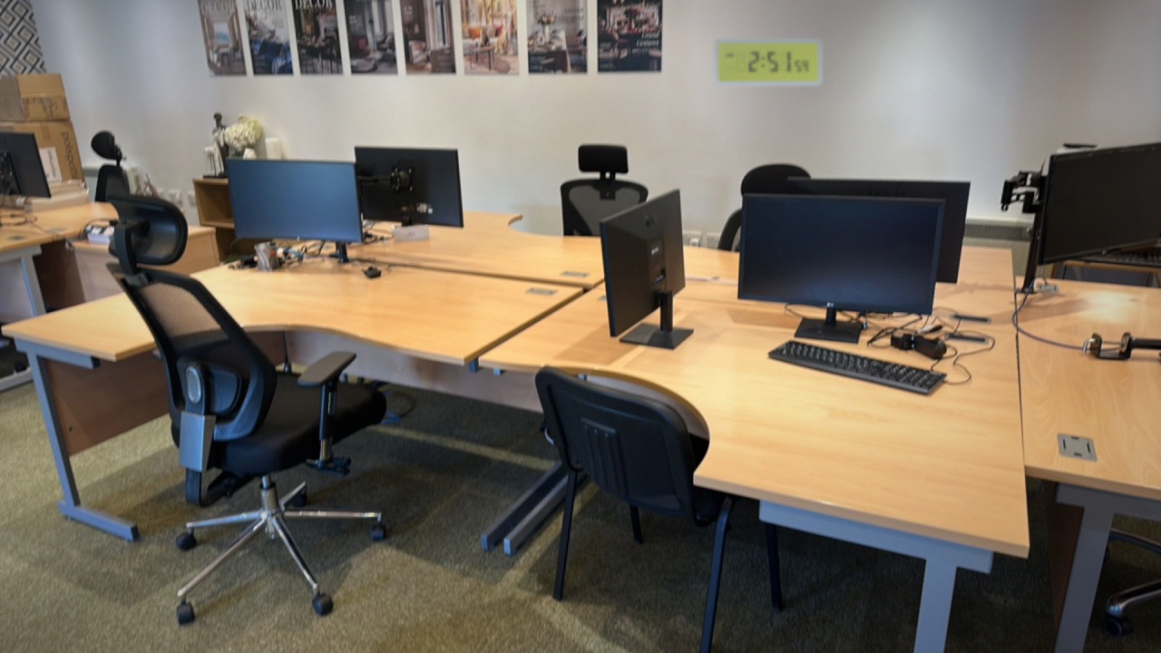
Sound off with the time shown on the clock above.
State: 2:51
